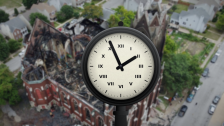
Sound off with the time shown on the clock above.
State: 1:56
